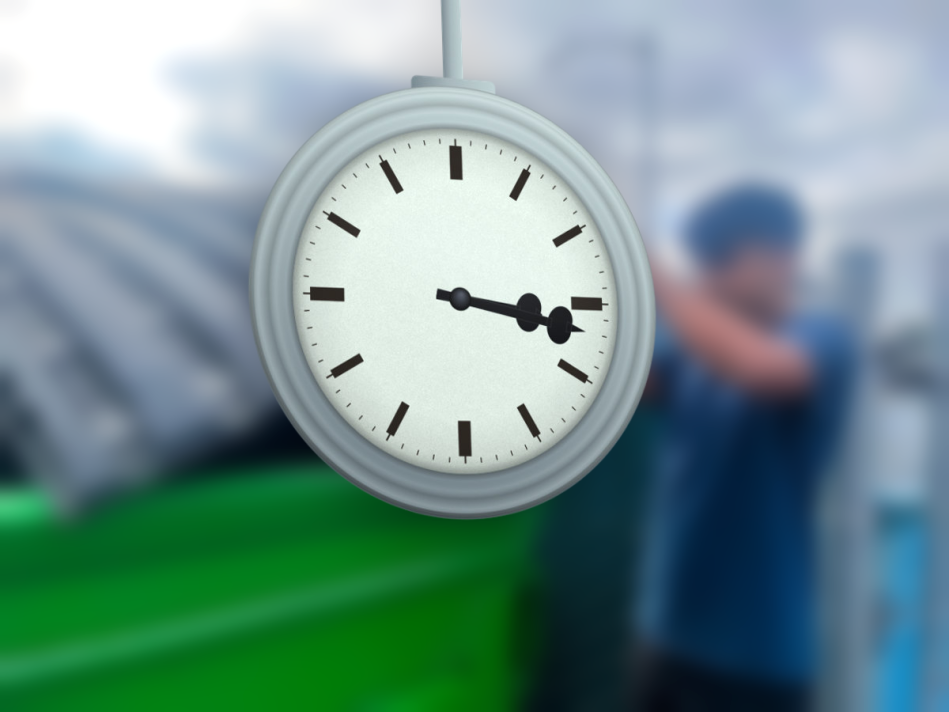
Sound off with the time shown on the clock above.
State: 3:17
